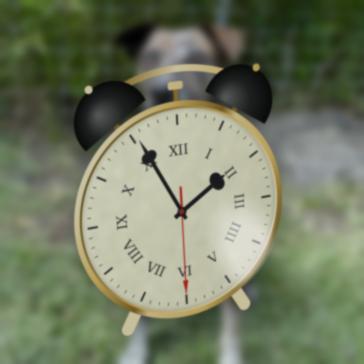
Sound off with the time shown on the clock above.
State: 1:55:30
